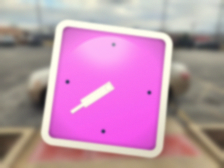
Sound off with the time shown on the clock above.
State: 7:38
